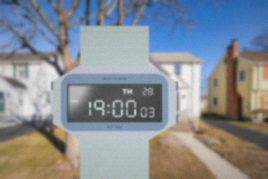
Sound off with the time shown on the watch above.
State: 19:00:03
